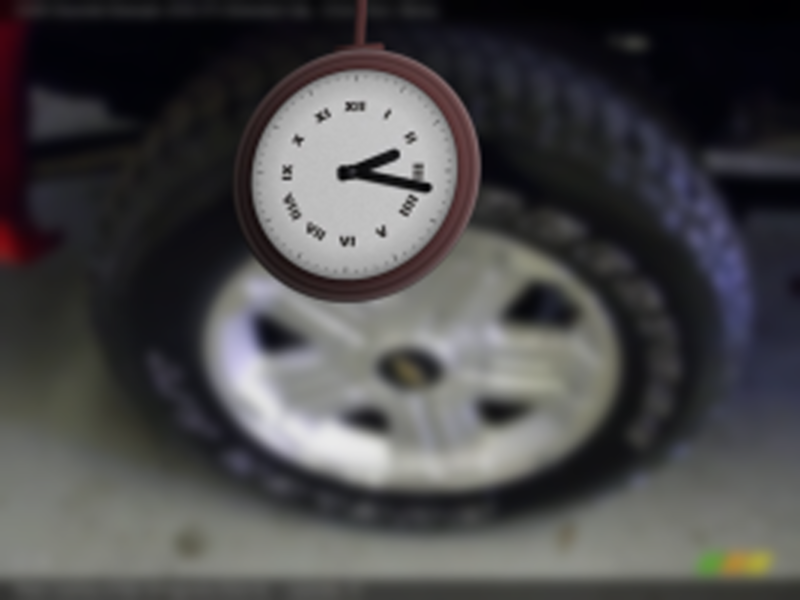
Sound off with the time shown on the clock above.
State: 2:17
